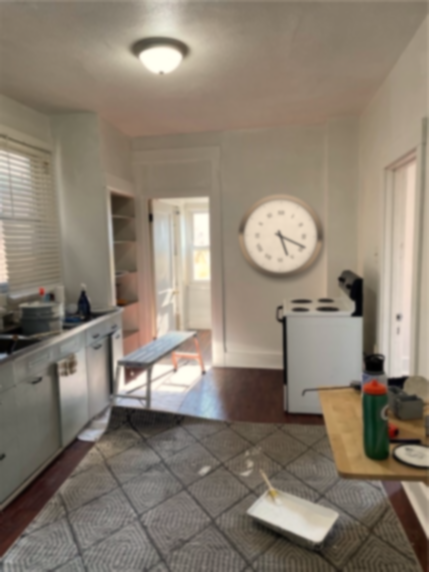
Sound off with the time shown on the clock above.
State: 5:19
